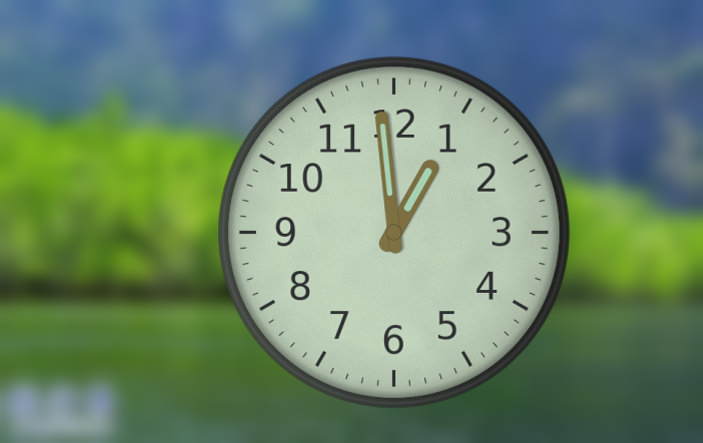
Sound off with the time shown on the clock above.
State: 12:59
